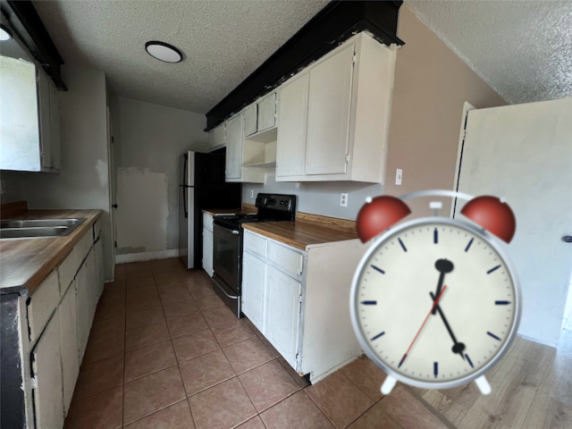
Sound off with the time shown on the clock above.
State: 12:25:35
